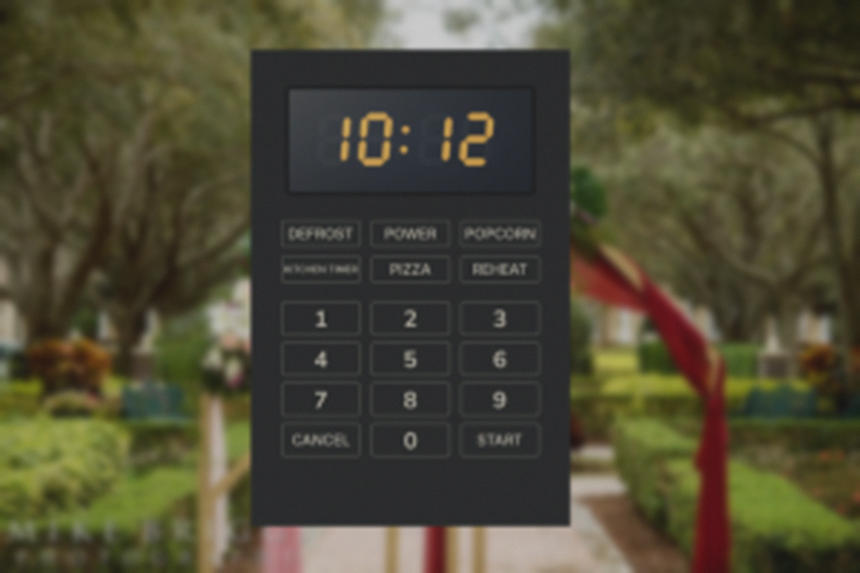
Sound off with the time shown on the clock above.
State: 10:12
